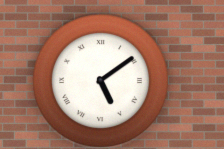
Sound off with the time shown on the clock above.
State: 5:09
